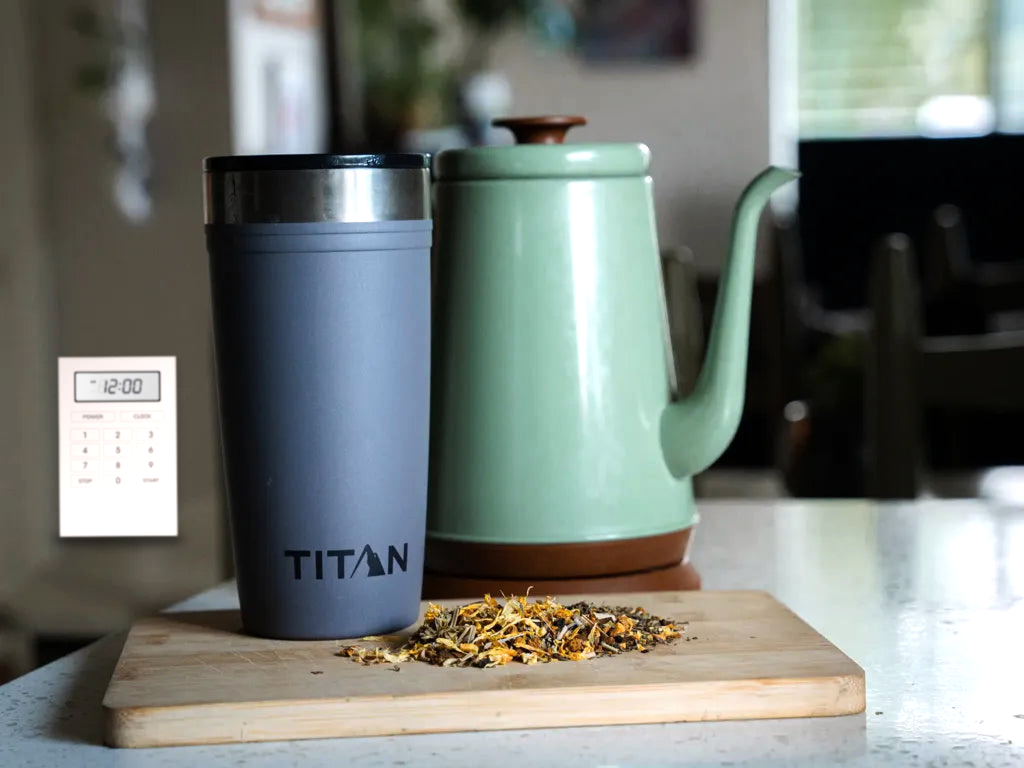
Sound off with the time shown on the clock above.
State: 12:00
